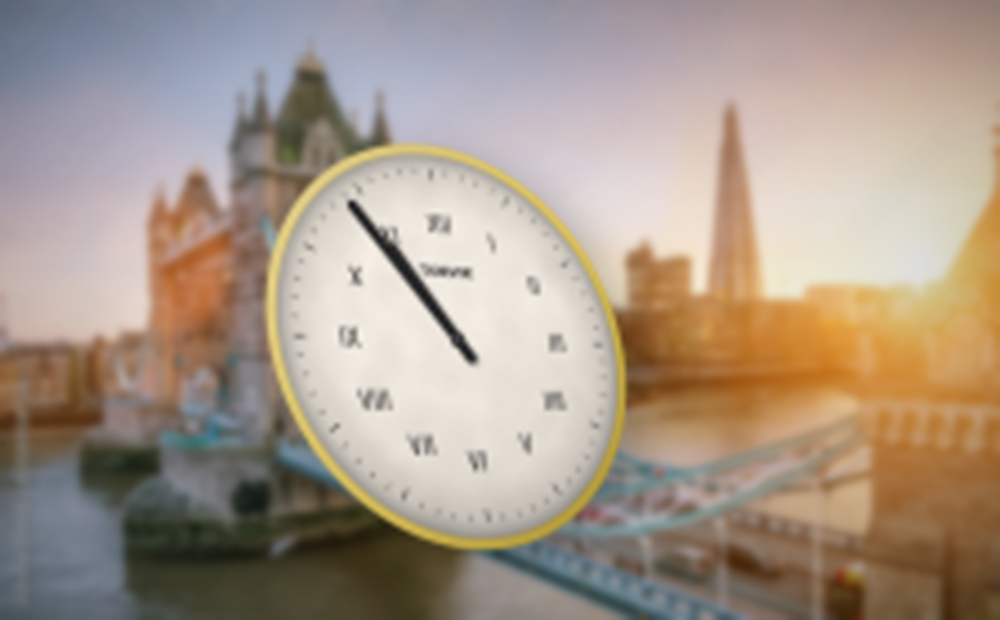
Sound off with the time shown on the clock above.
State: 10:54
